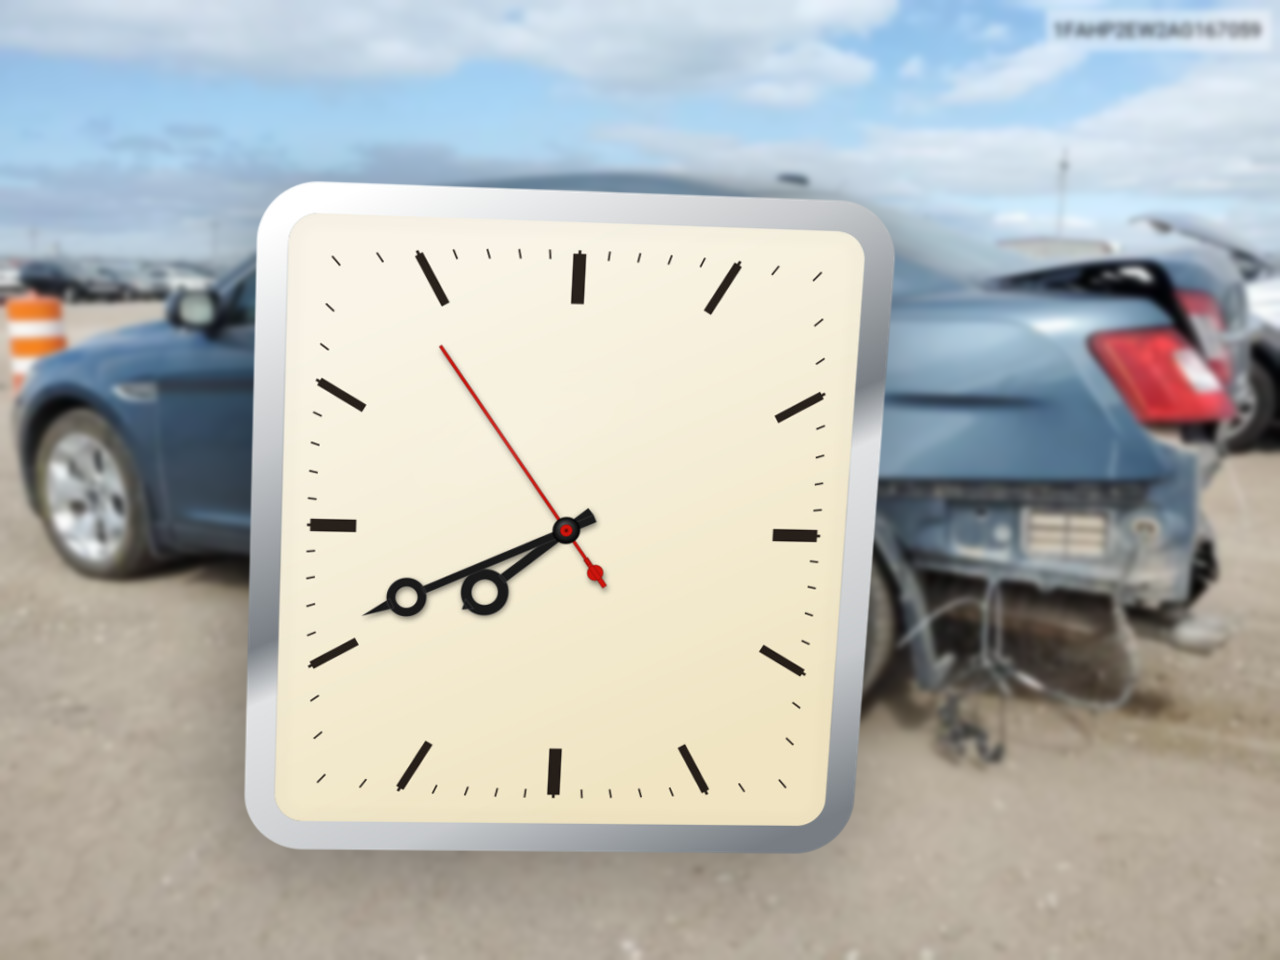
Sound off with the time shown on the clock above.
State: 7:40:54
